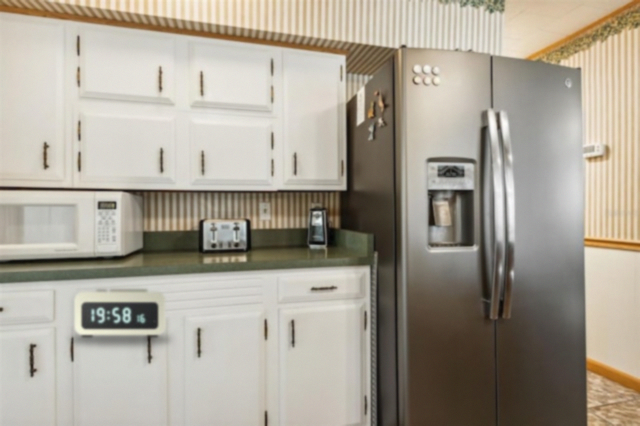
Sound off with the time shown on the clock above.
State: 19:58
